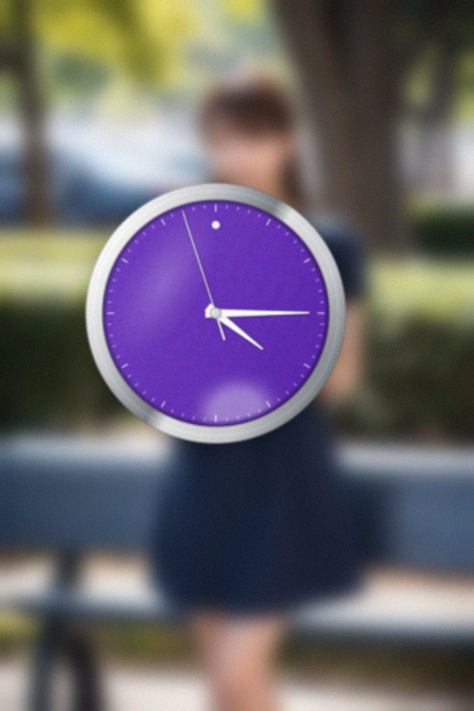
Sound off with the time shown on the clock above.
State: 4:14:57
